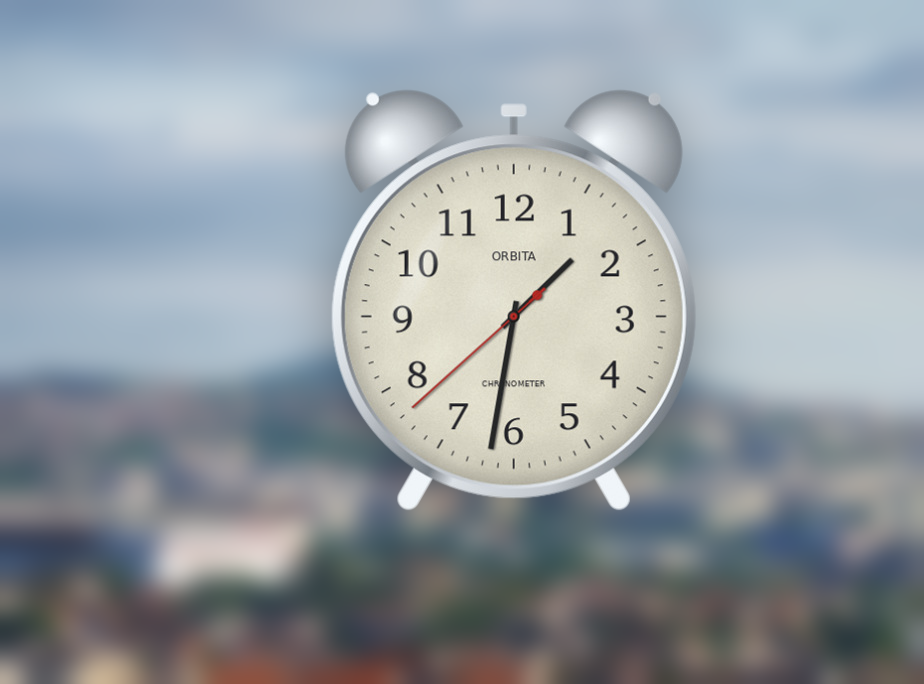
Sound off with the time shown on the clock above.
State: 1:31:38
